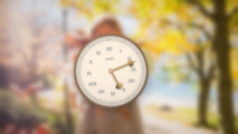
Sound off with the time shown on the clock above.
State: 5:12
